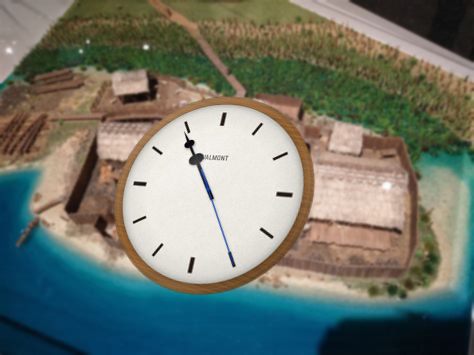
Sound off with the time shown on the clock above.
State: 10:54:25
